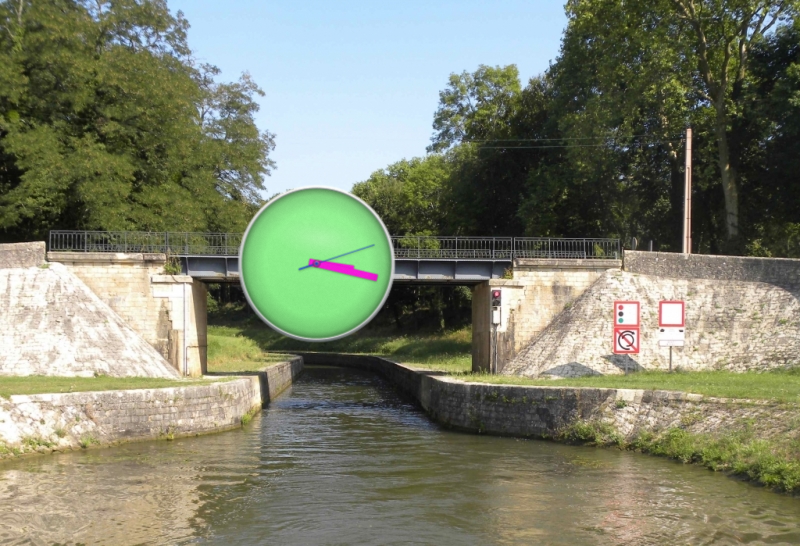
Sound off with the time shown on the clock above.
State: 3:17:12
